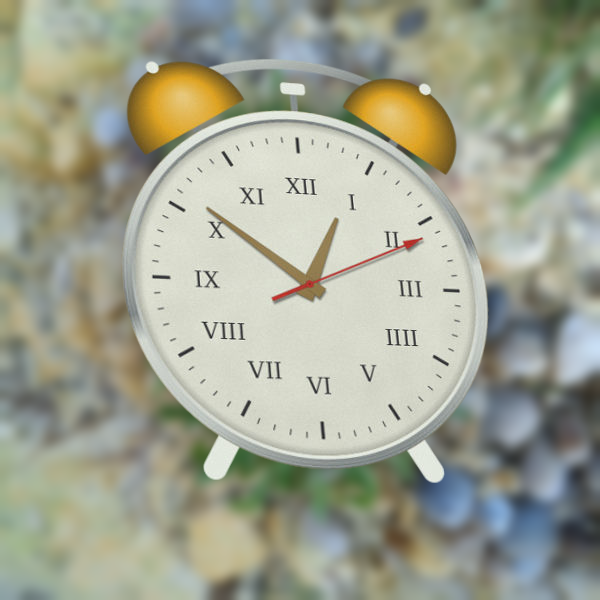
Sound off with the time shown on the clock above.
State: 12:51:11
